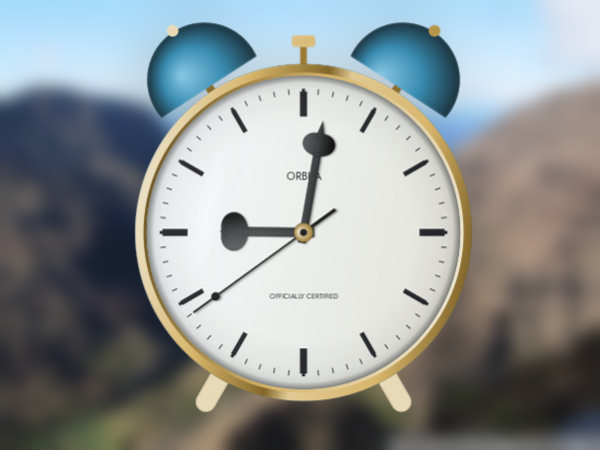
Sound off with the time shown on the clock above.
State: 9:01:39
